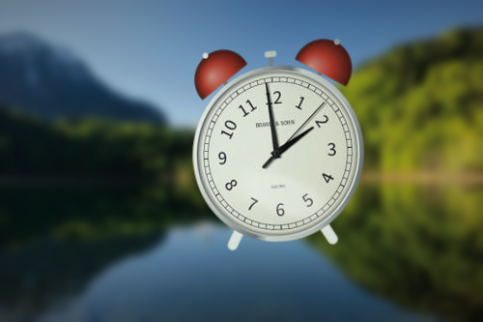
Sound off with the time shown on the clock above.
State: 1:59:08
